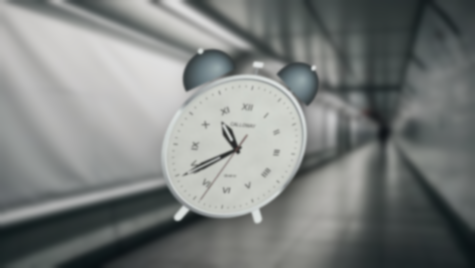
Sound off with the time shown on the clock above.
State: 10:39:34
